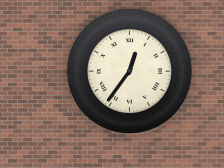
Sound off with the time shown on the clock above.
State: 12:36
